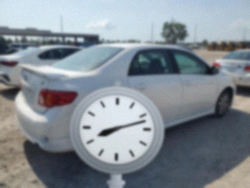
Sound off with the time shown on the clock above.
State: 8:12
